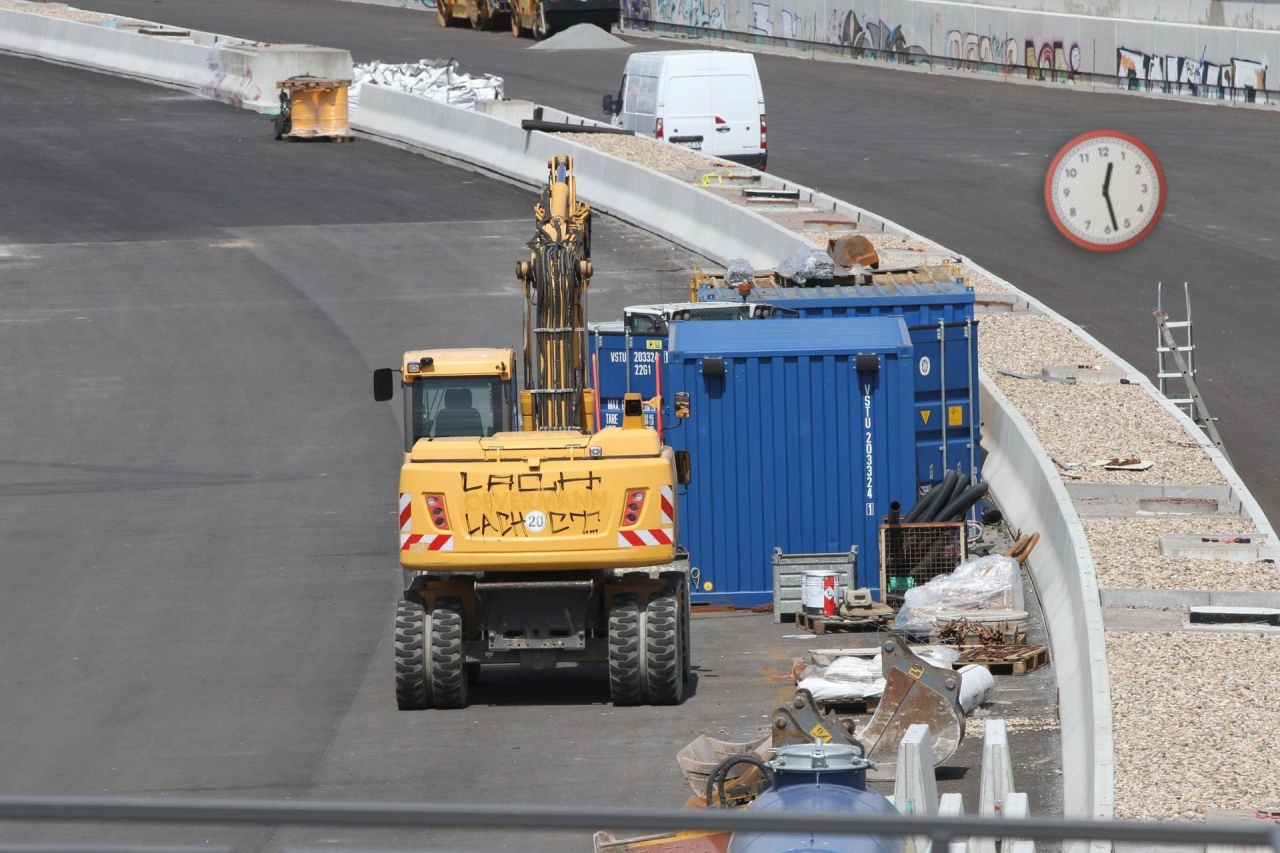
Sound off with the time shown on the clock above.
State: 12:28
